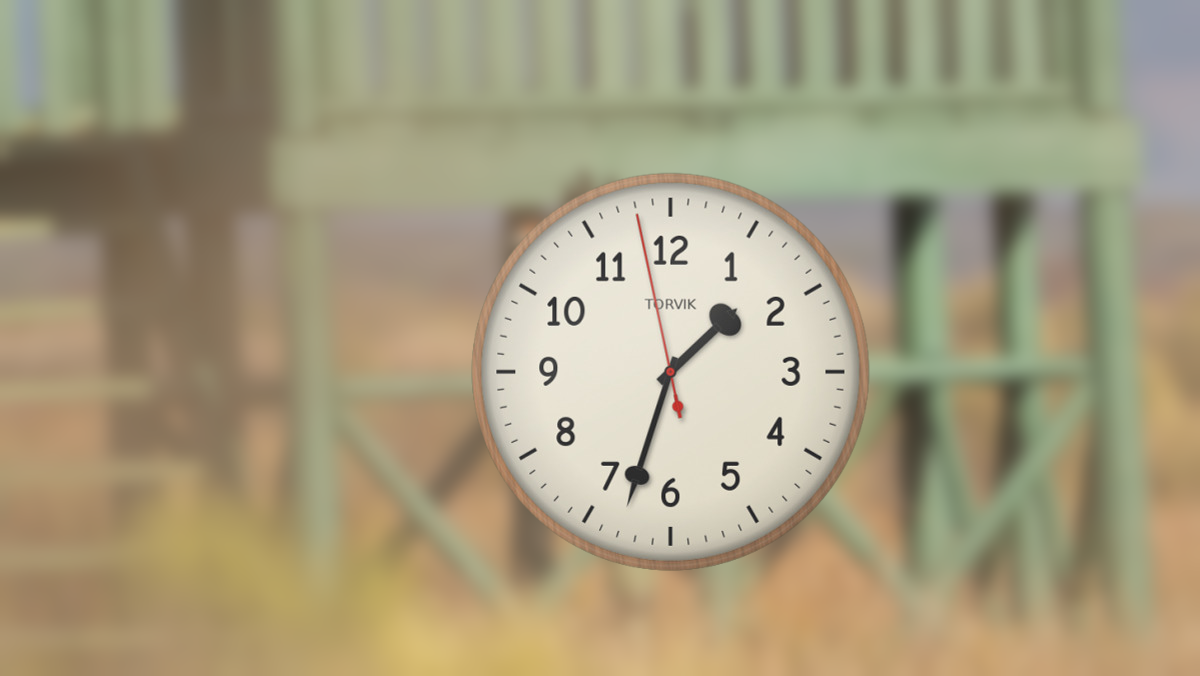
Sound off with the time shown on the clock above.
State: 1:32:58
